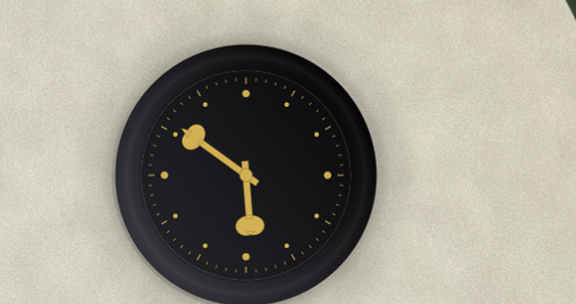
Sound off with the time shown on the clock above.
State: 5:51
